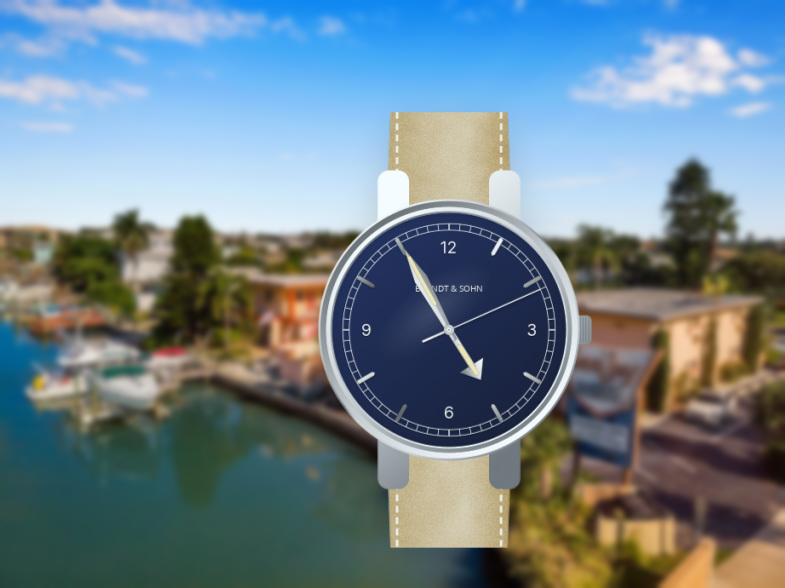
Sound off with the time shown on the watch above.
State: 4:55:11
